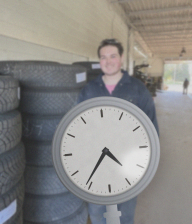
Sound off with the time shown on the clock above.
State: 4:36
